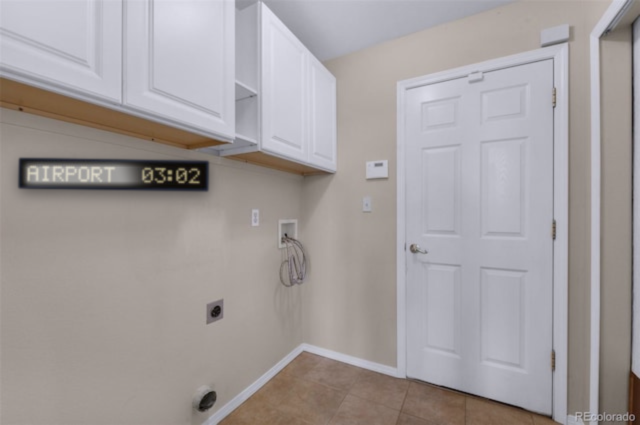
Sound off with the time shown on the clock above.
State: 3:02
